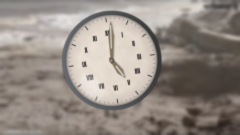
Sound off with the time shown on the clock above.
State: 5:01
